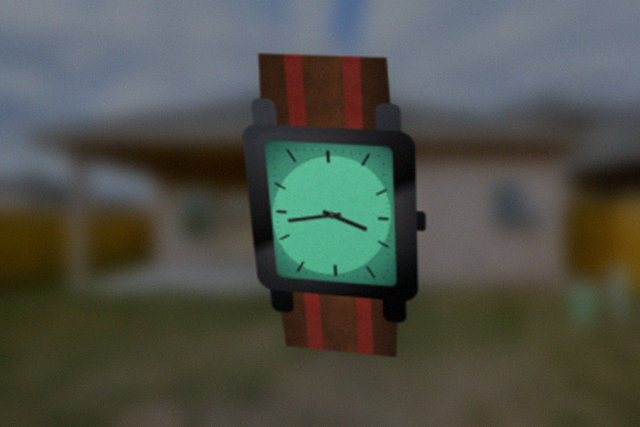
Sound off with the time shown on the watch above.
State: 3:43
